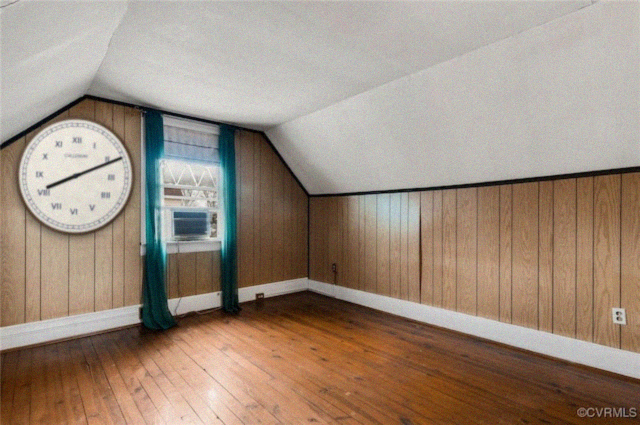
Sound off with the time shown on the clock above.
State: 8:11
